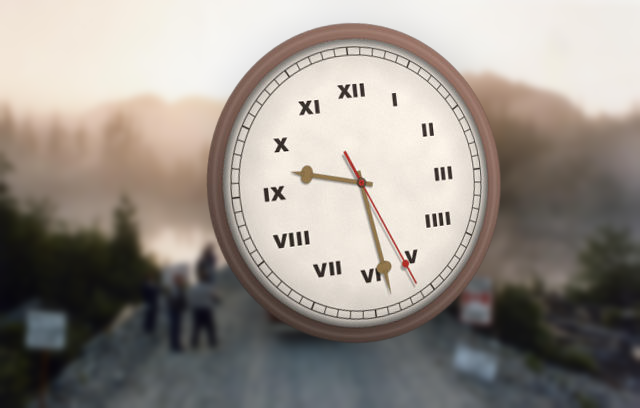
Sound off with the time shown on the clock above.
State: 9:28:26
